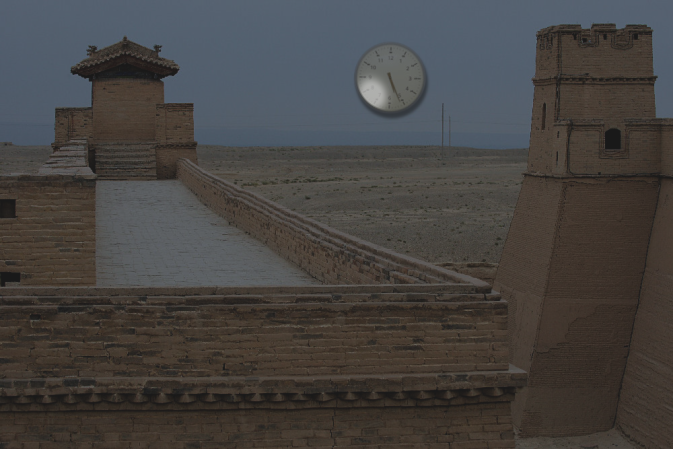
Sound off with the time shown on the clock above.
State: 5:26
